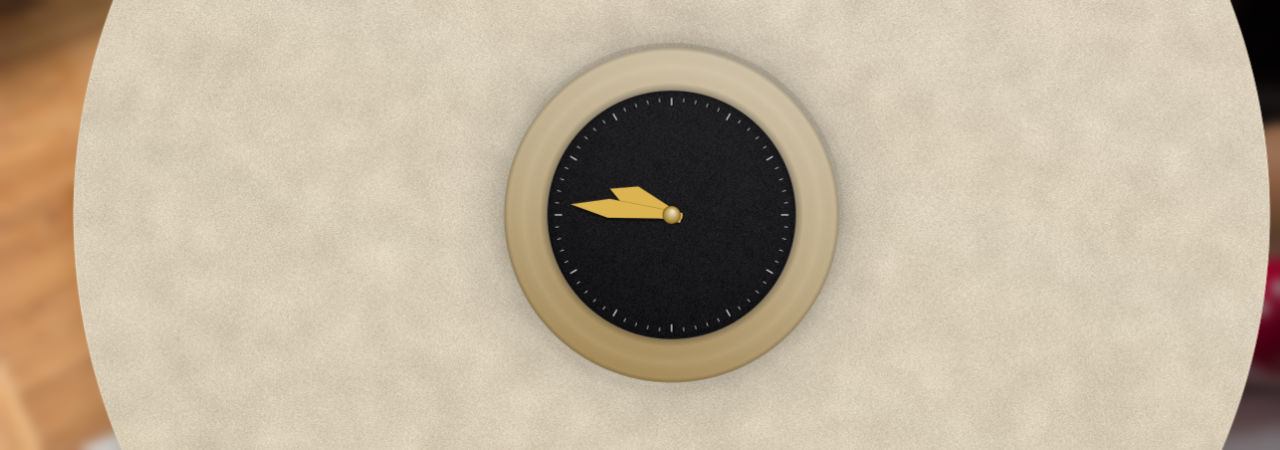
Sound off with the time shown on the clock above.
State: 9:46
